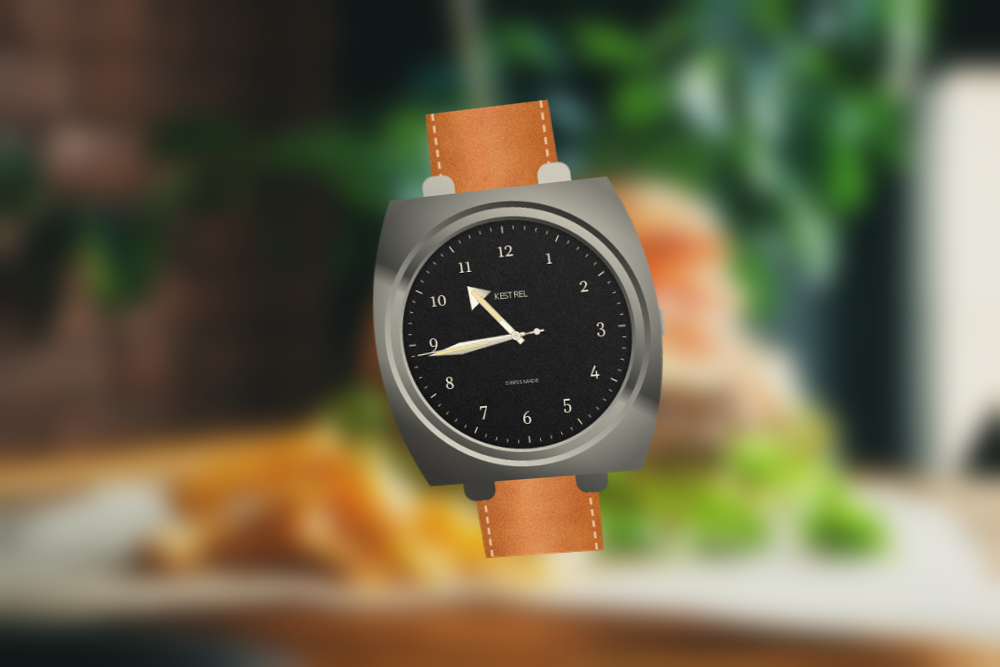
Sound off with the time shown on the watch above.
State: 10:43:44
